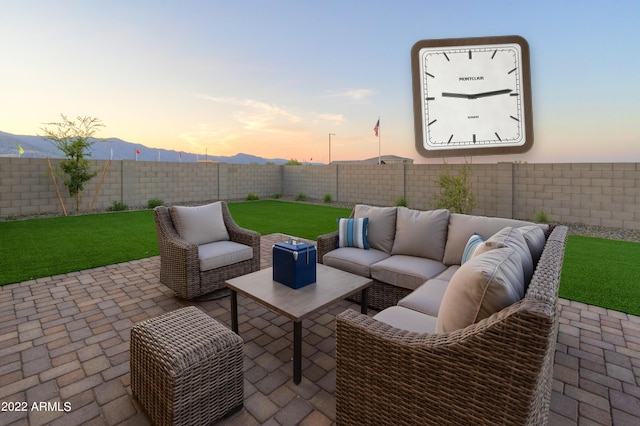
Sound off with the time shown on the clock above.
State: 9:14
